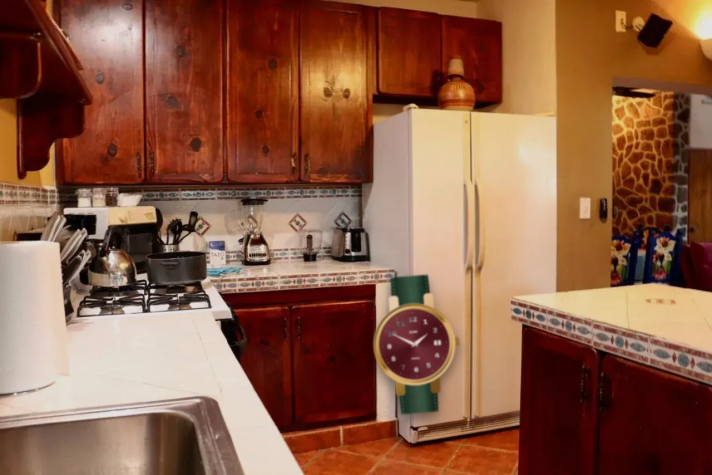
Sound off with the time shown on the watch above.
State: 1:50
